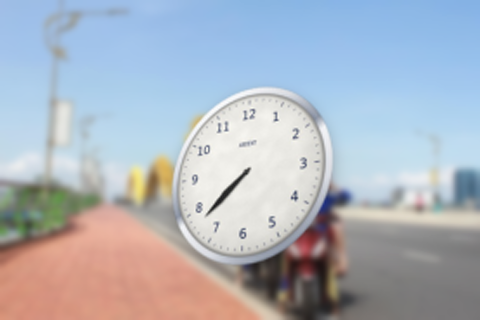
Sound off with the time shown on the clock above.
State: 7:38
